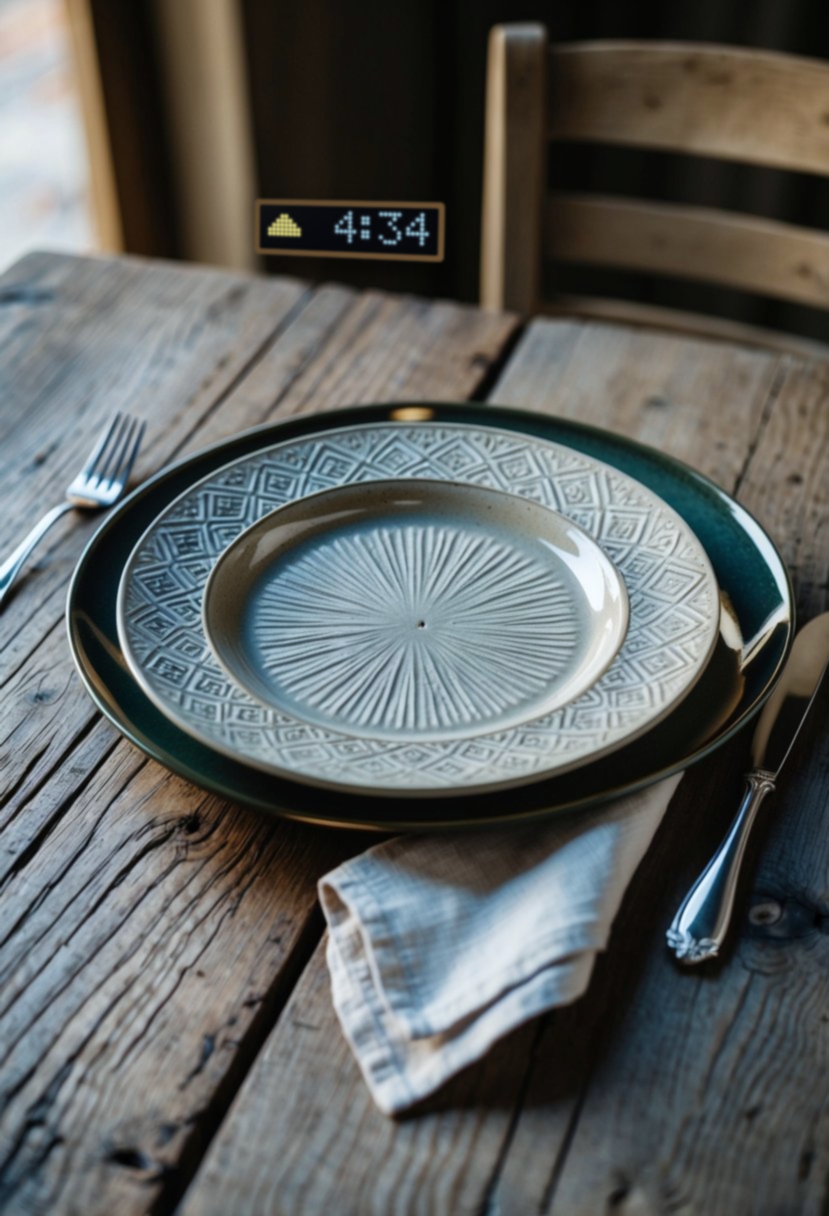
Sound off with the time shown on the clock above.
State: 4:34
